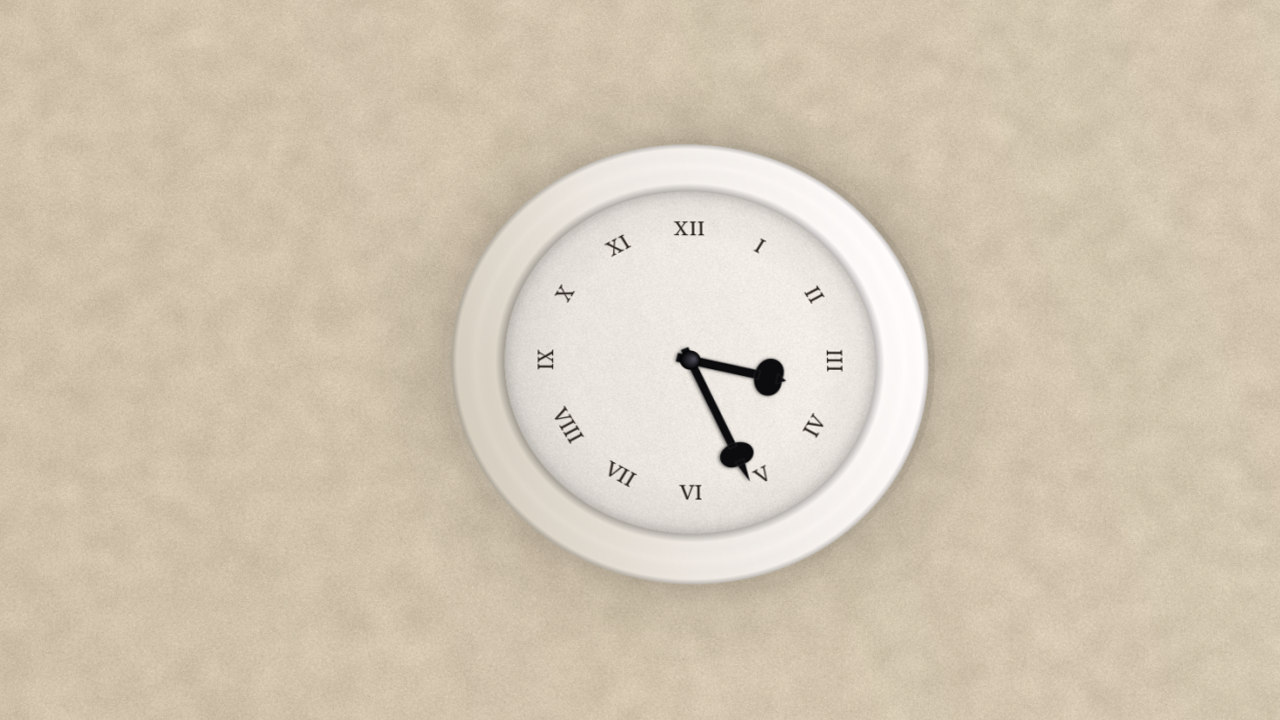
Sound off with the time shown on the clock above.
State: 3:26
